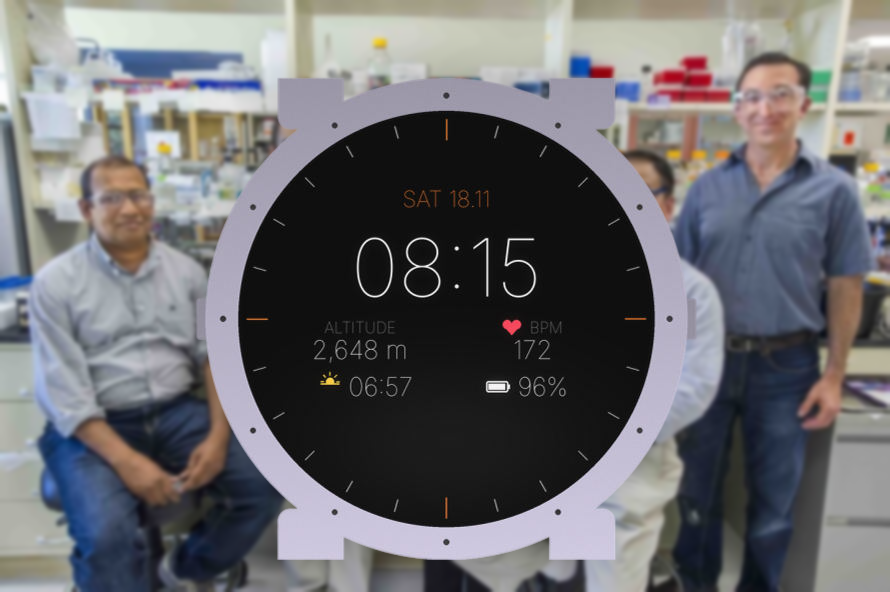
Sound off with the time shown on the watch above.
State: 8:15
